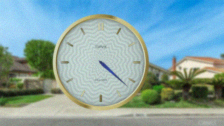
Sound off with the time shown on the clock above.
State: 4:22
